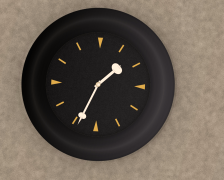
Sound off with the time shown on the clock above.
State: 1:34
